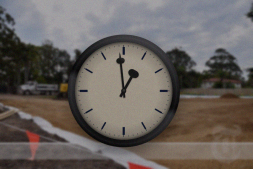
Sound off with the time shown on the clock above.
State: 12:59
